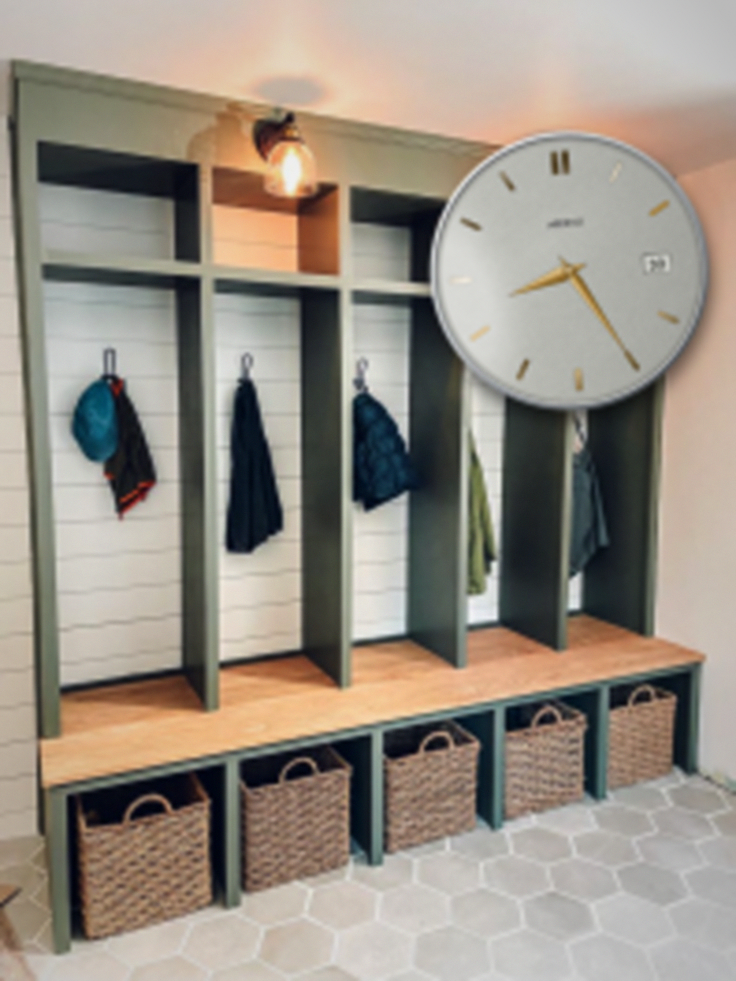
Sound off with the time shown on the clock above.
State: 8:25
